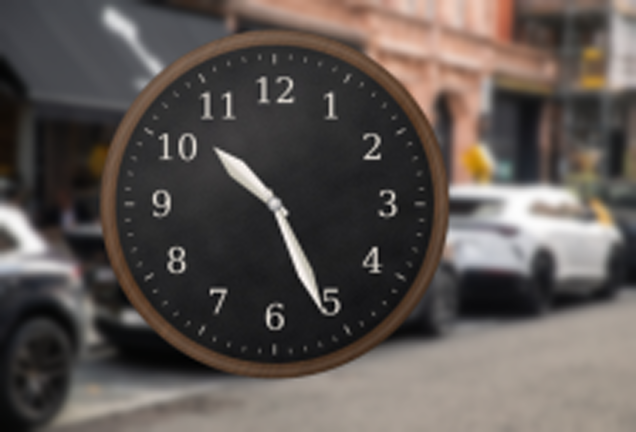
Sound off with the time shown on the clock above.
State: 10:26
